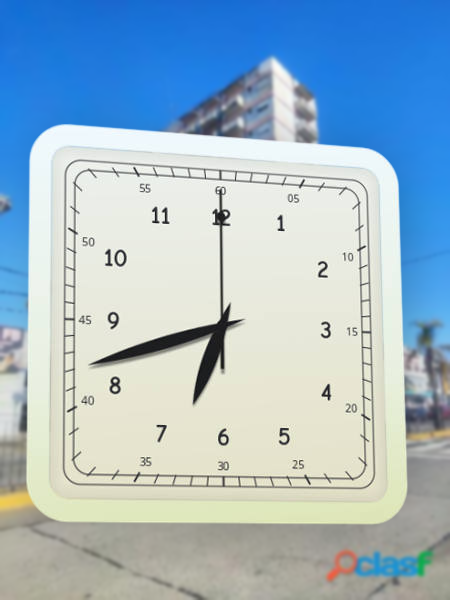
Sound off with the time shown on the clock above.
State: 6:42:00
